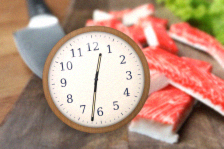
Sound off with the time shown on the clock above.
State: 12:32
